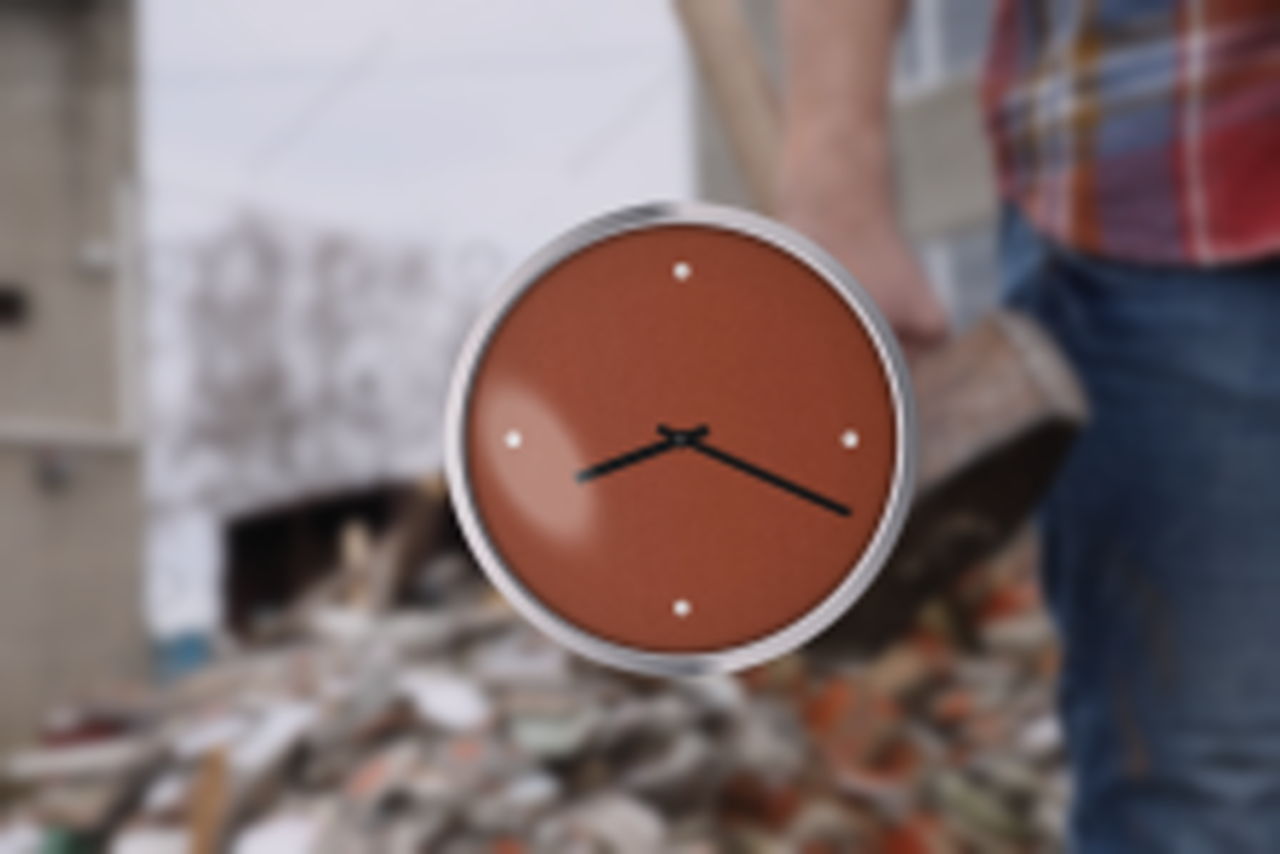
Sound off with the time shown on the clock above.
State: 8:19
